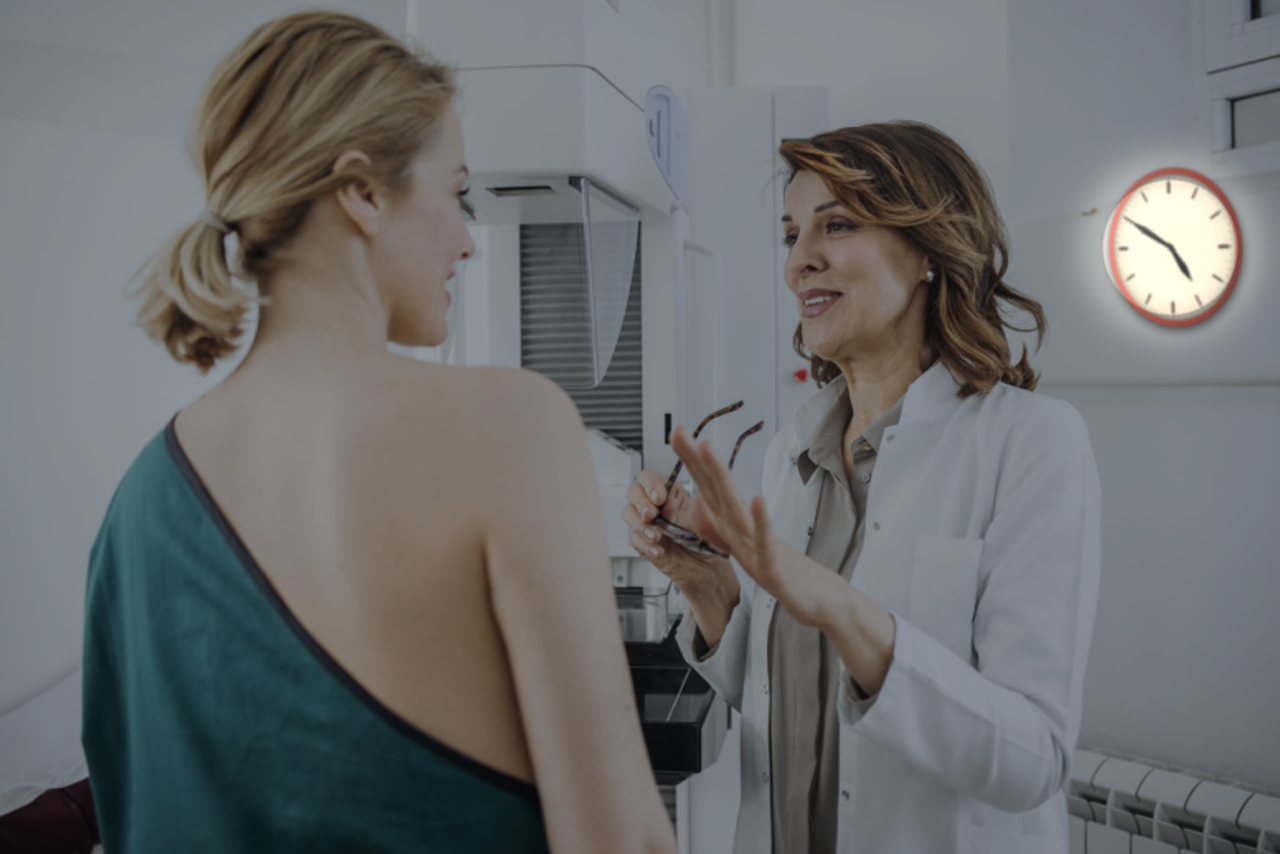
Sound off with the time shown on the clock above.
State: 4:50
